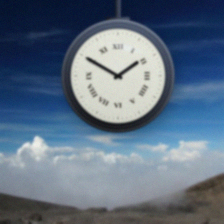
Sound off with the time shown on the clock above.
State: 1:50
